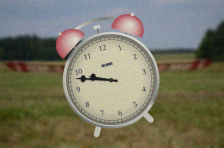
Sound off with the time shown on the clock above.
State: 9:48
